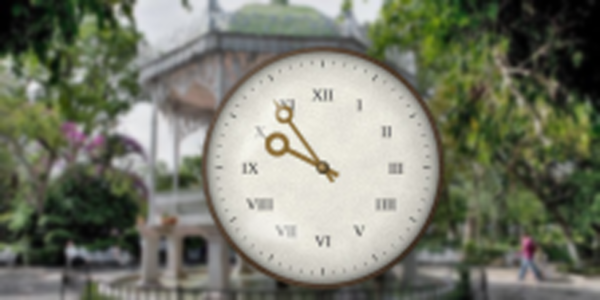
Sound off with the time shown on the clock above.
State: 9:54
